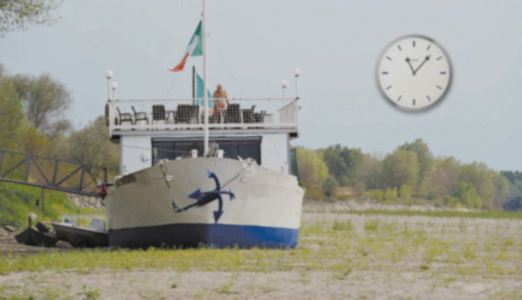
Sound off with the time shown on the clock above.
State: 11:07
